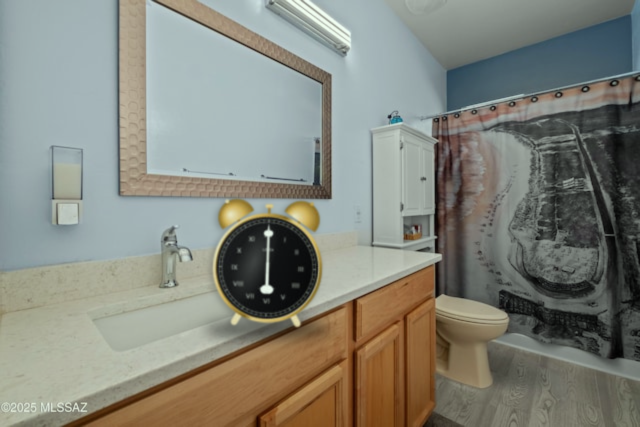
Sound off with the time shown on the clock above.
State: 6:00
